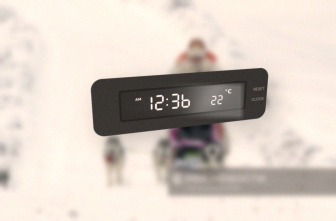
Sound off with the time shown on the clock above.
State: 12:36
